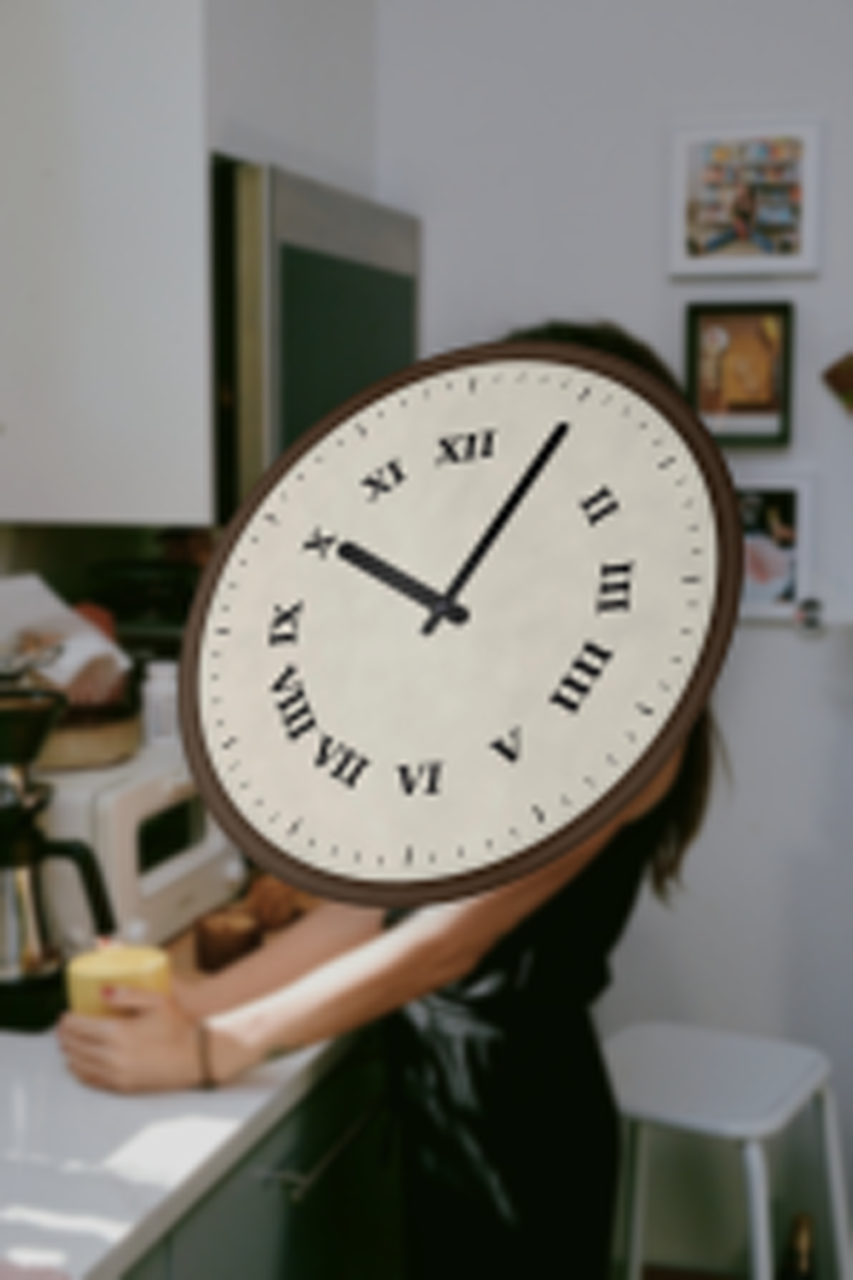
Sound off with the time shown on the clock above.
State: 10:05
